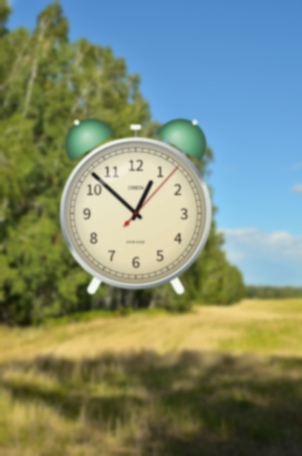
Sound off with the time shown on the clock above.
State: 12:52:07
